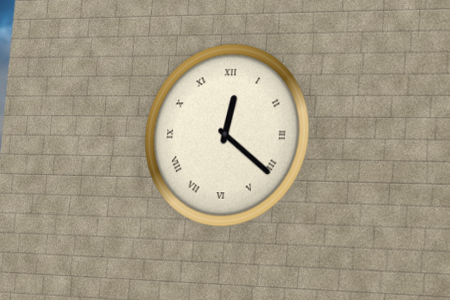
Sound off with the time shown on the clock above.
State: 12:21
